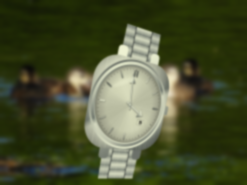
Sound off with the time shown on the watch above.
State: 3:59
